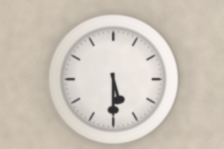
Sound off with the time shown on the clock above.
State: 5:30
